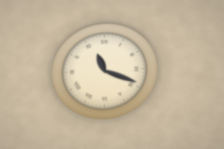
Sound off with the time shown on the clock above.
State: 11:19
